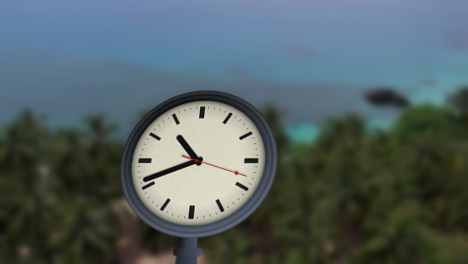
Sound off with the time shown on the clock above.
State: 10:41:18
